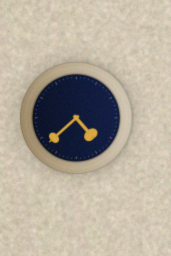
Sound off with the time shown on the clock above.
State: 4:38
